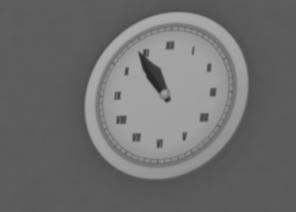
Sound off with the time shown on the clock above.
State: 10:54
